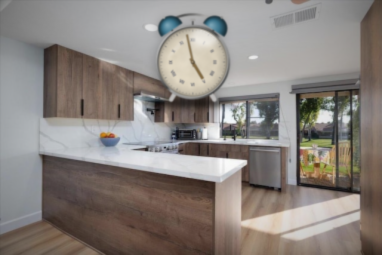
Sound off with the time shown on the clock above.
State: 4:58
